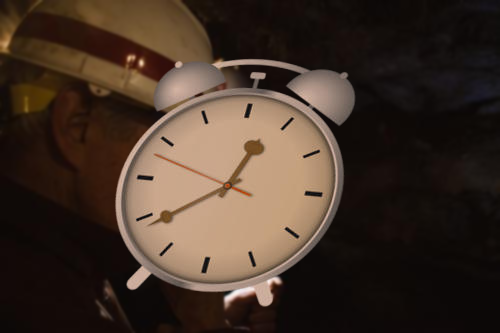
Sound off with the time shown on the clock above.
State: 12:38:48
